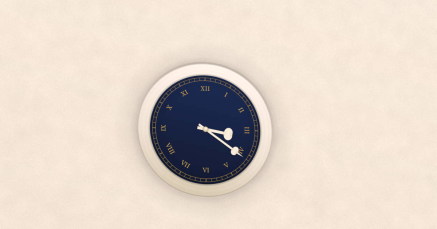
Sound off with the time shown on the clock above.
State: 3:21
